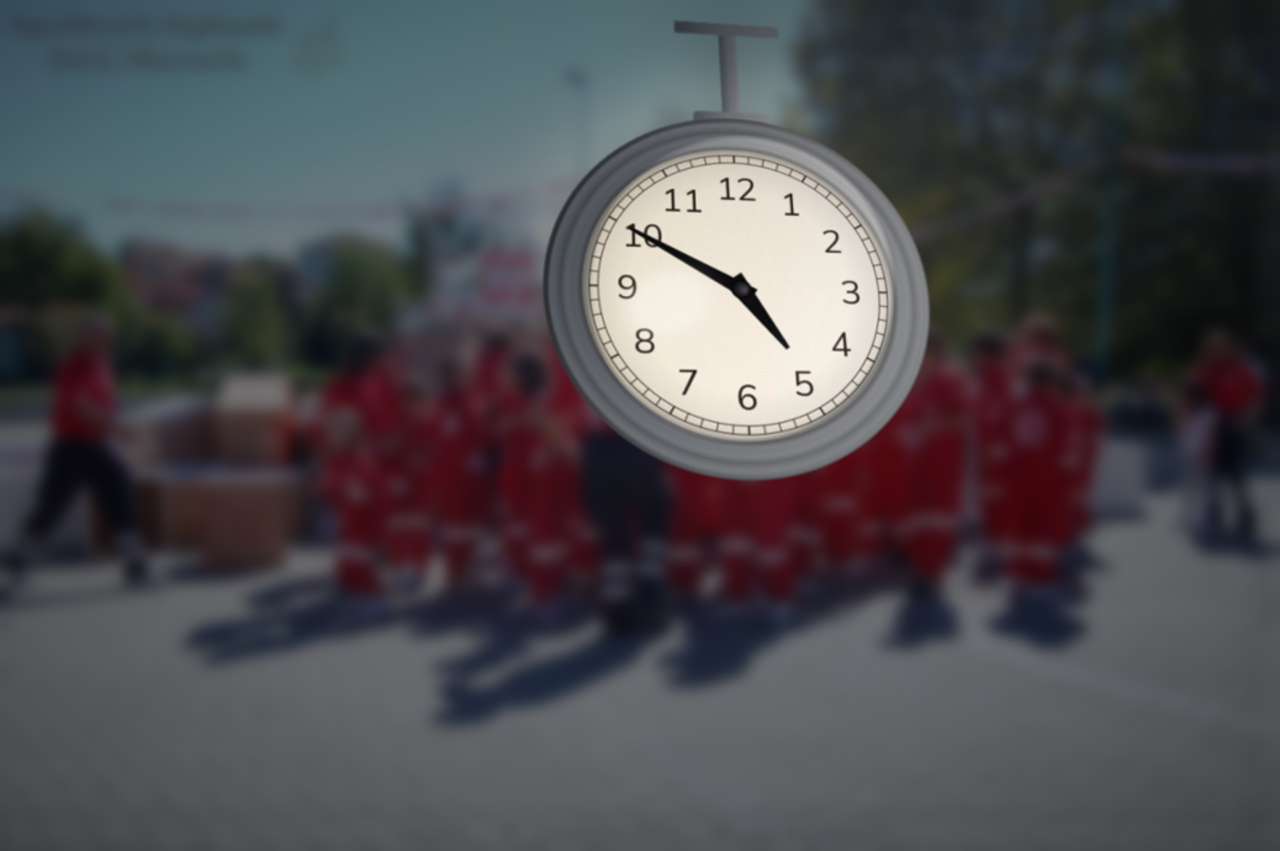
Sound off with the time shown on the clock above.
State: 4:50
